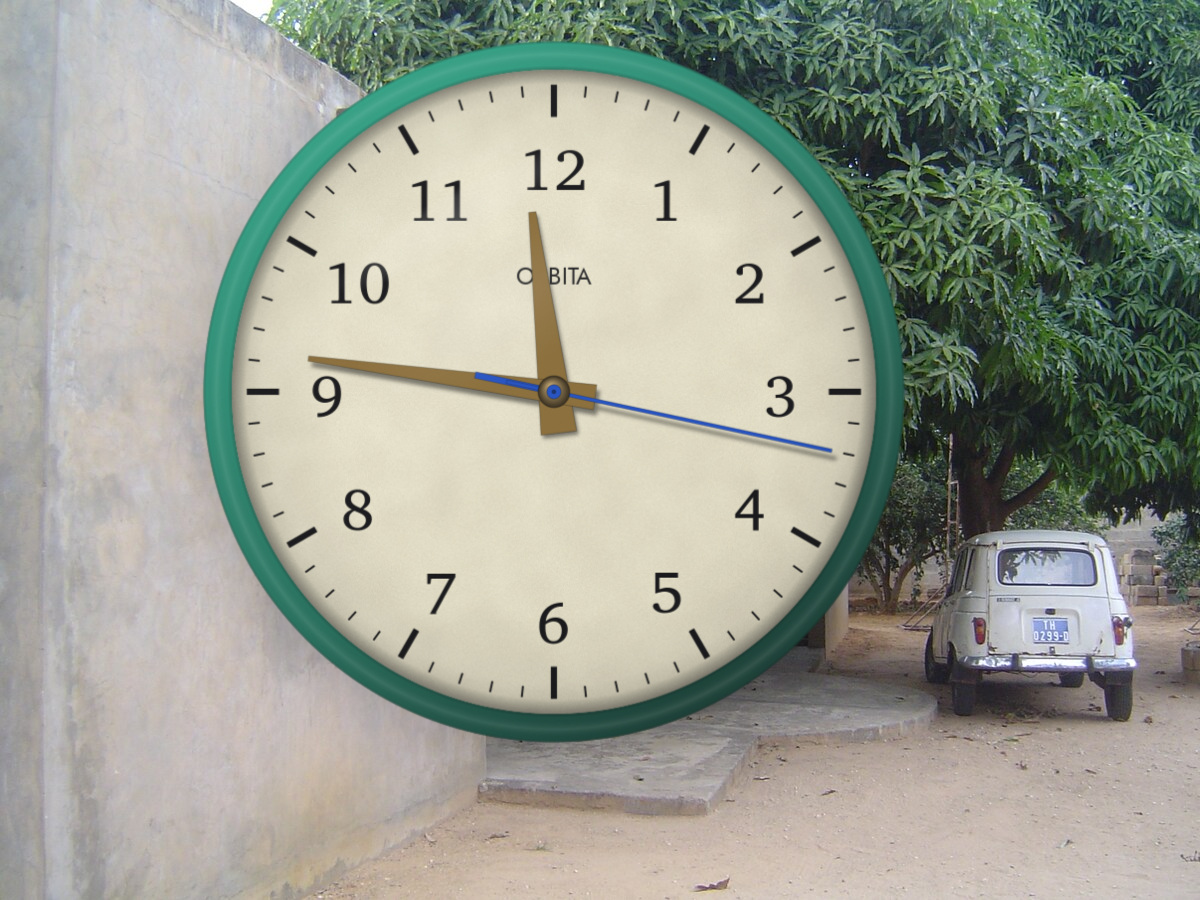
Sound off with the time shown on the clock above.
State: 11:46:17
